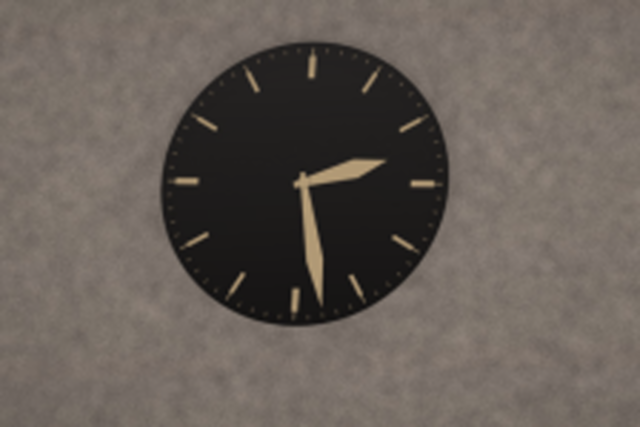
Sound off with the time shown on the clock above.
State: 2:28
